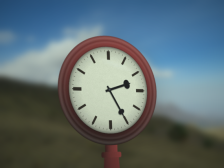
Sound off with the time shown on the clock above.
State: 2:25
